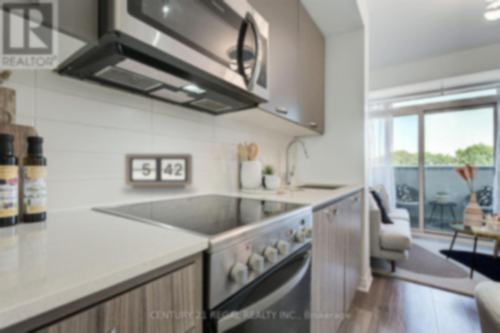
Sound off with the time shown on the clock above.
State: 5:42
